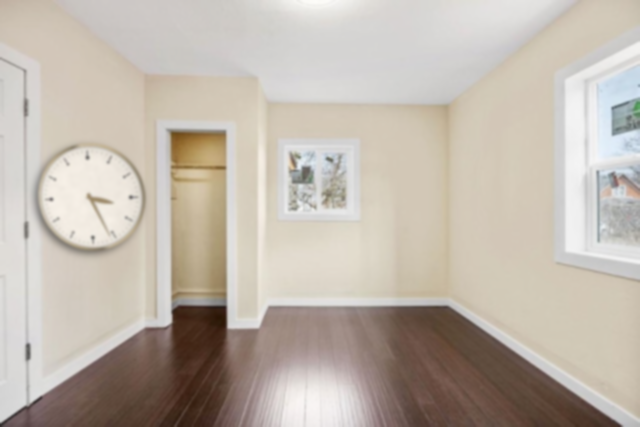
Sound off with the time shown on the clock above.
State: 3:26
